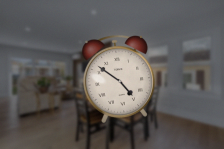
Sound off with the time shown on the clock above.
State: 4:52
